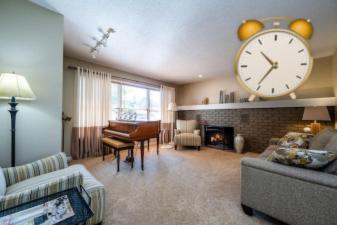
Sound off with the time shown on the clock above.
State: 10:36
